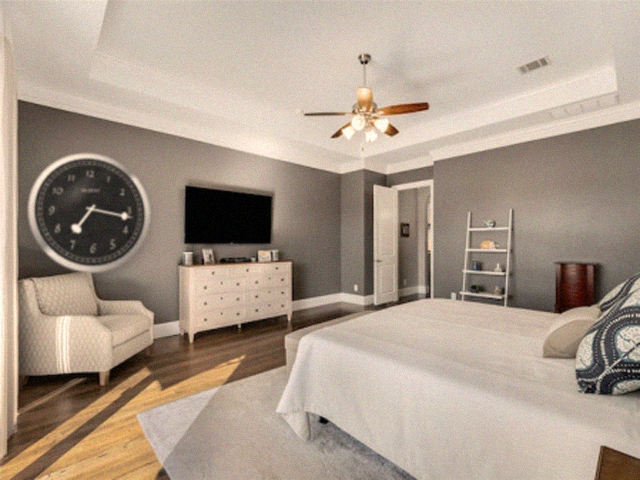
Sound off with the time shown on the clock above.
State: 7:17
